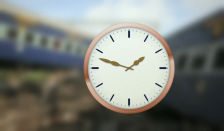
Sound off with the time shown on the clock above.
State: 1:48
